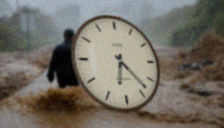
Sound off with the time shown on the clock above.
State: 6:23
